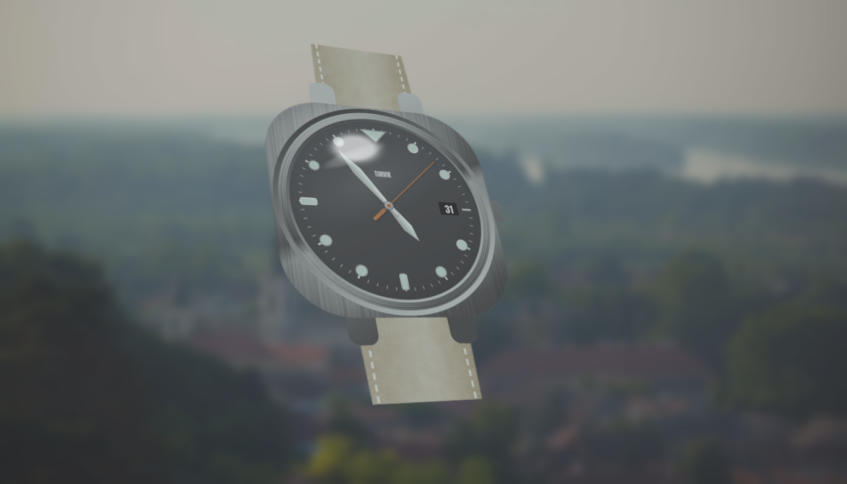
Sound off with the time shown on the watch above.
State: 4:54:08
